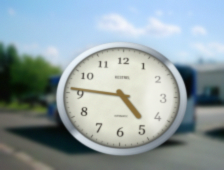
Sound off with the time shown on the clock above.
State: 4:46
